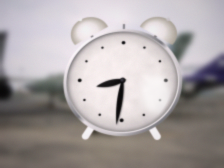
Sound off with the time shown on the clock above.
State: 8:31
